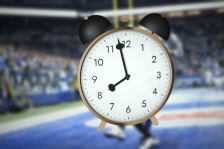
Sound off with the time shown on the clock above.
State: 7:58
